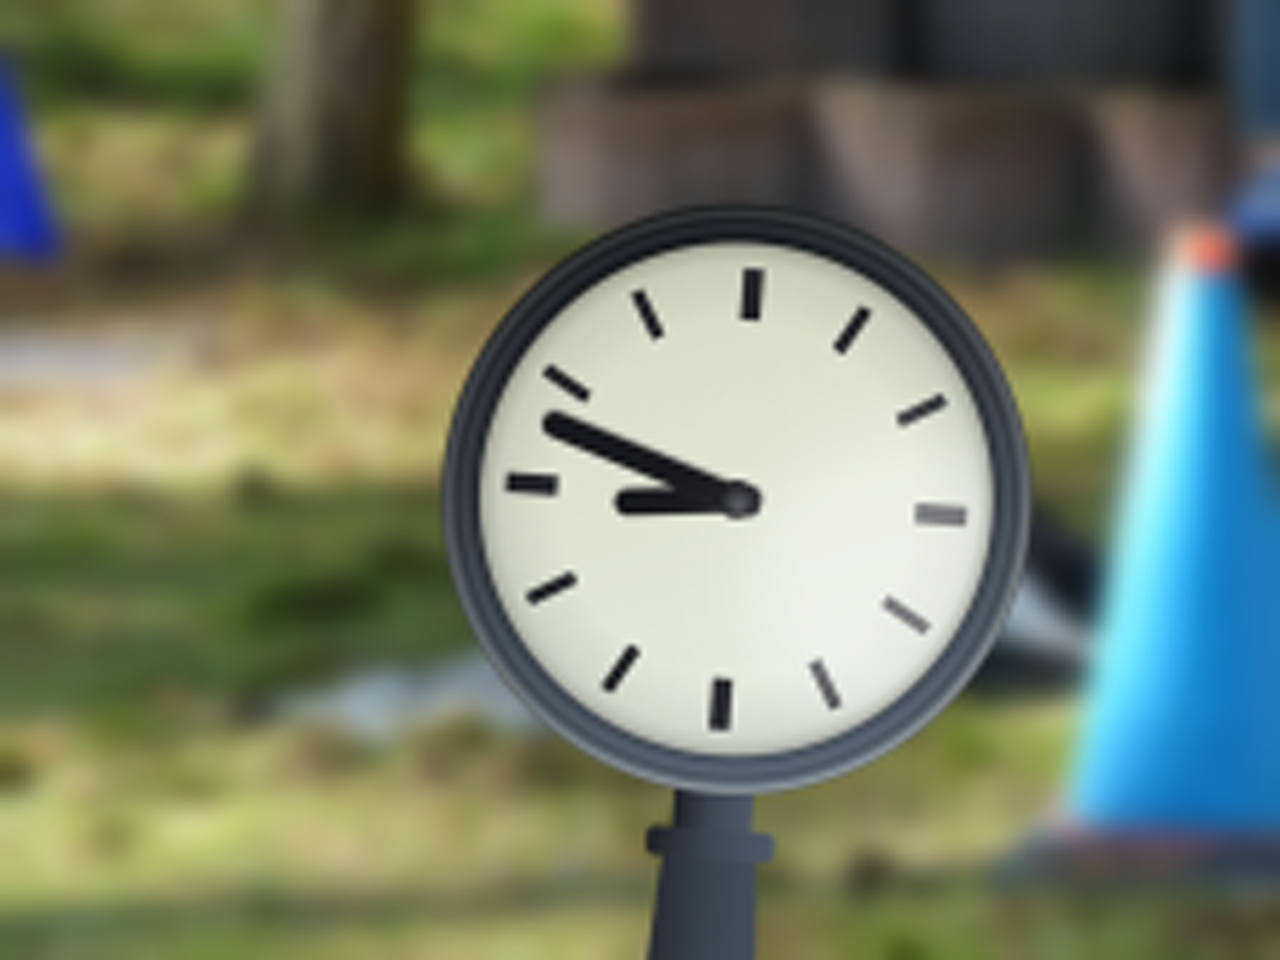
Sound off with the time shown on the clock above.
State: 8:48
